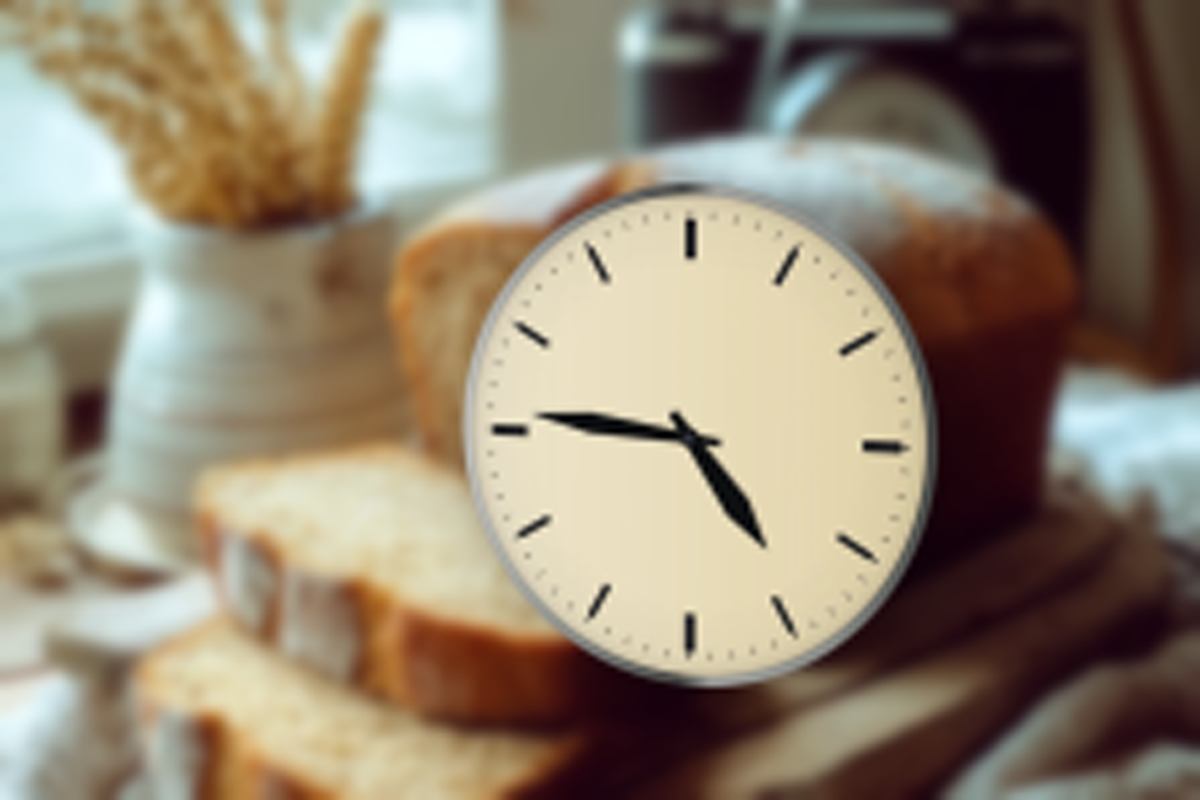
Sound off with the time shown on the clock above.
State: 4:46
